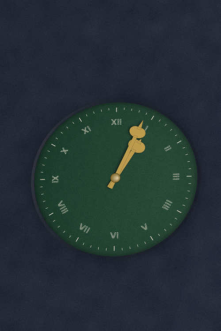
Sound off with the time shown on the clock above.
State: 1:04
